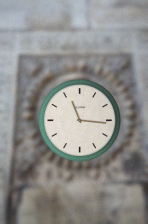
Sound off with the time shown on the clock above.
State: 11:16
